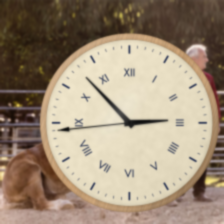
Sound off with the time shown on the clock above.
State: 2:52:44
